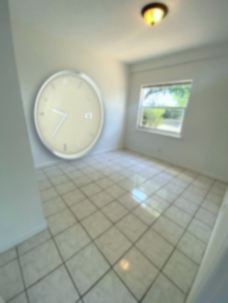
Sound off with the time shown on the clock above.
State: 9:36
